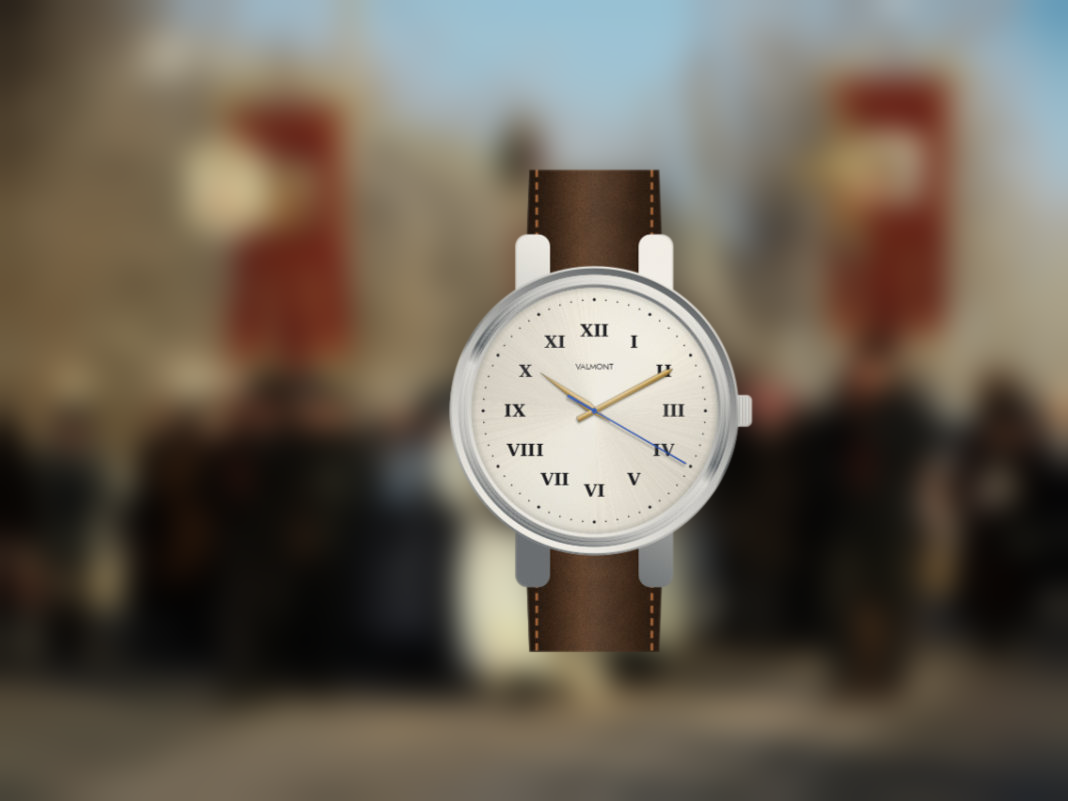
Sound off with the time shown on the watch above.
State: 10:10:20
